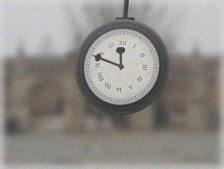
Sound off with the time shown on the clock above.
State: 11:48
